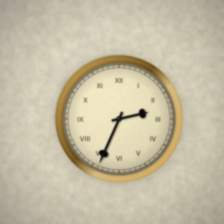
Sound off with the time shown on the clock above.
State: 2:34
